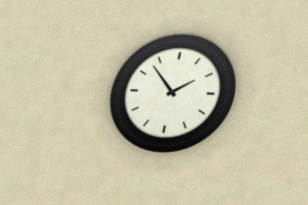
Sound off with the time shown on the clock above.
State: 1:53
